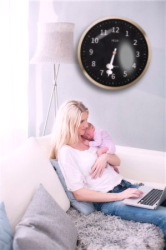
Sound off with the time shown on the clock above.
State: 6:32
